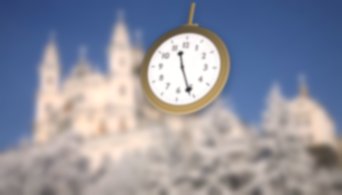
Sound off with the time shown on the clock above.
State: 11:26
